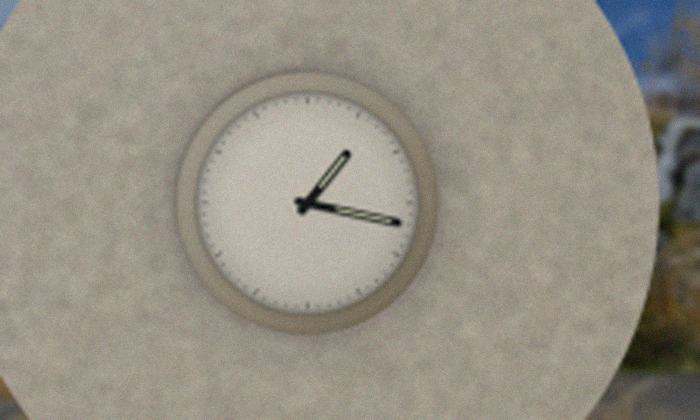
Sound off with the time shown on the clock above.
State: 1:17
